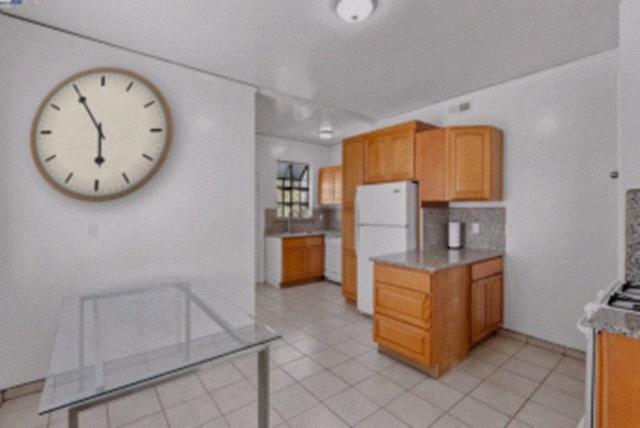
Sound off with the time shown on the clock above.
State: 5:55
